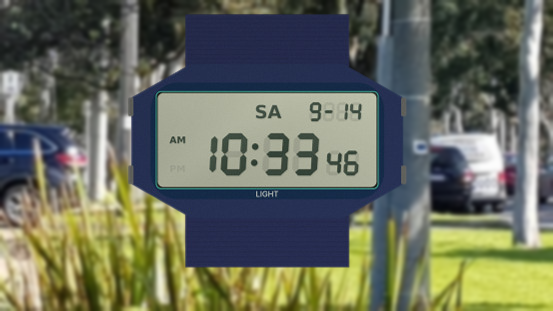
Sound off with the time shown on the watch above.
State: 10:33:46
